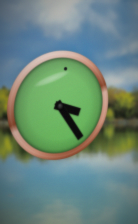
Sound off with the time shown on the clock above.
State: 3:23
